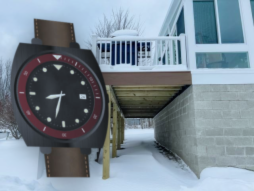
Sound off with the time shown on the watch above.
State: 8:33
